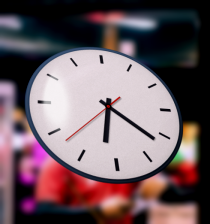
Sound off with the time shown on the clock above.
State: 6:21:38
